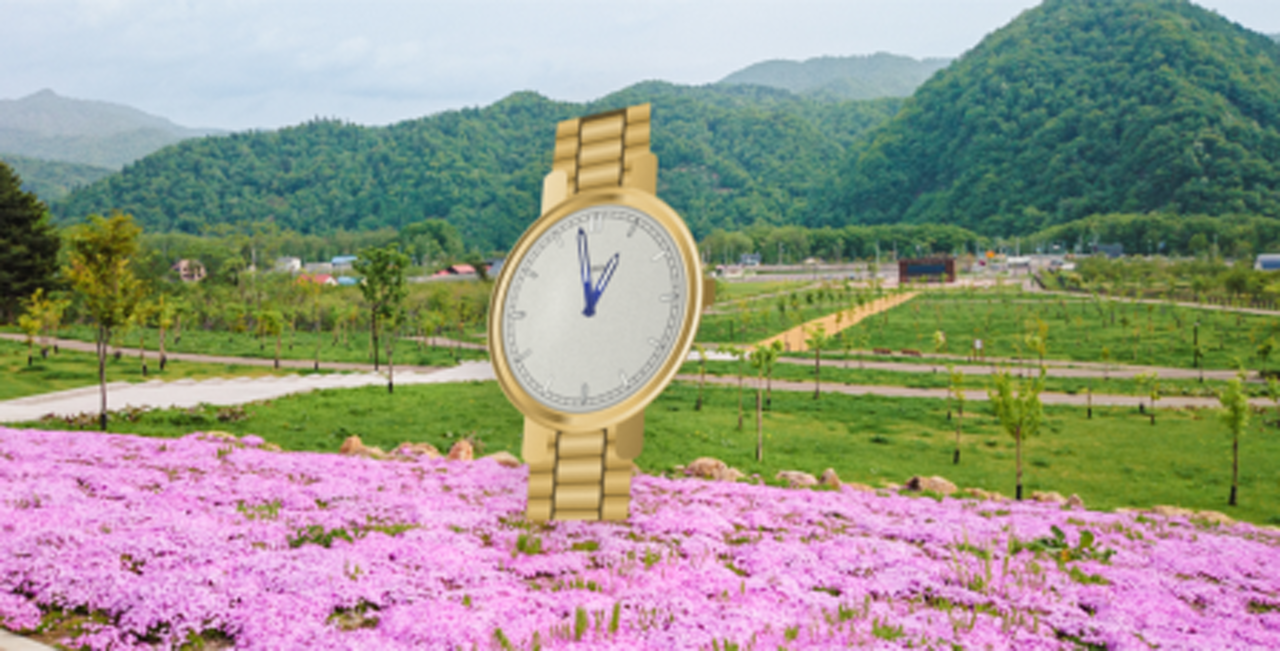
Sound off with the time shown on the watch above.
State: 12:58
